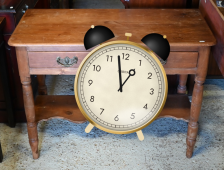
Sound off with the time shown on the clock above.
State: 12:58
